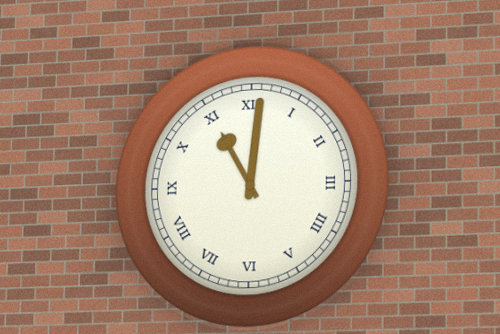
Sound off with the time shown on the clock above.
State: 11:01
